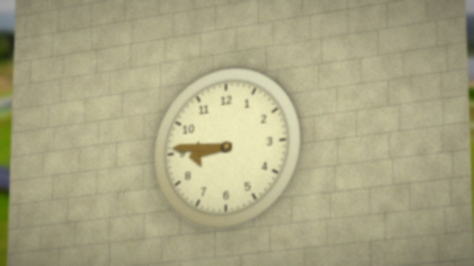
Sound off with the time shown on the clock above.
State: 8:46
